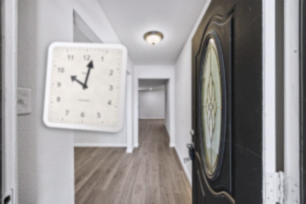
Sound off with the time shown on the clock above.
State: 10:02
